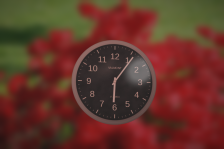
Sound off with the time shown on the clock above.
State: 6:06
